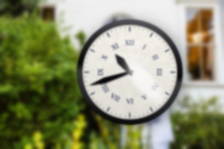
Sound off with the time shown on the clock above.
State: 10:42
